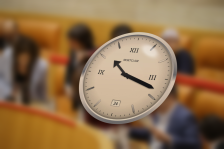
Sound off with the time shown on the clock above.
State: 10:18
